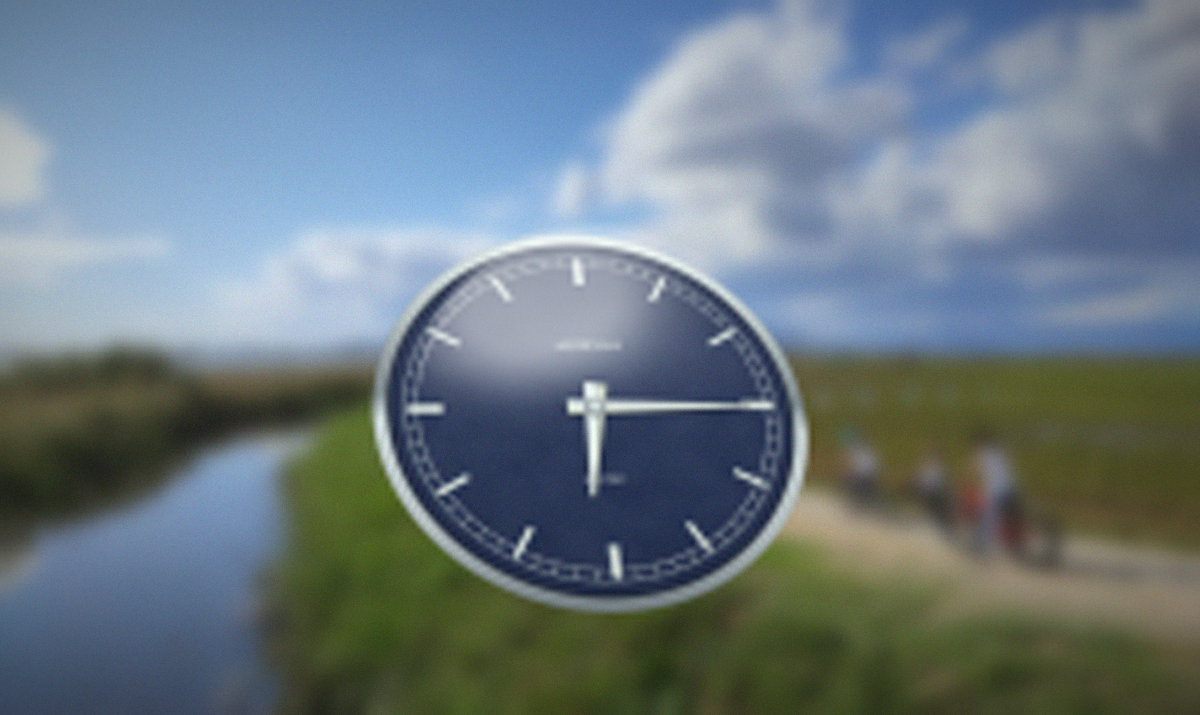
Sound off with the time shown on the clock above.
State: 6:15
